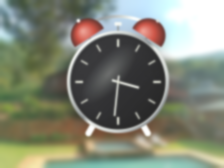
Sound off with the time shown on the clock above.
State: 3:31
